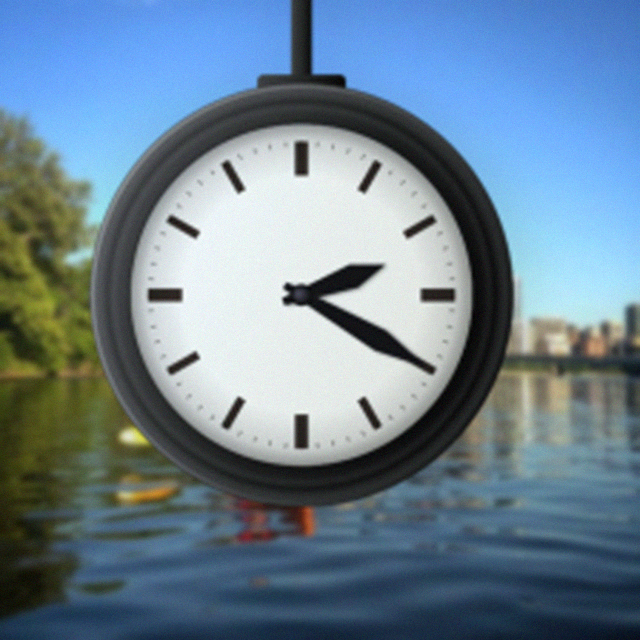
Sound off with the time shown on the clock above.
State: 2:20
